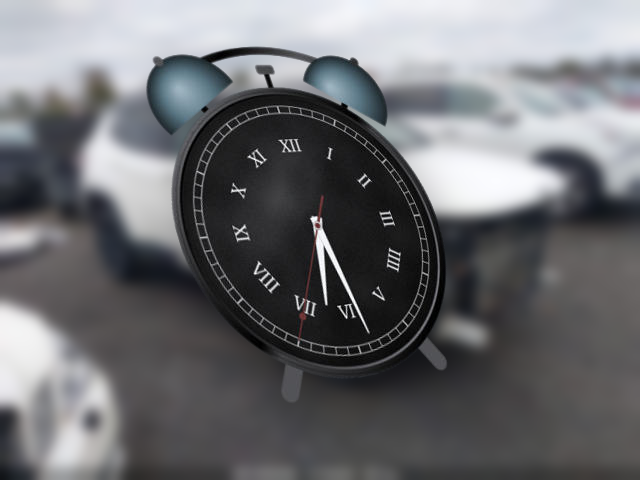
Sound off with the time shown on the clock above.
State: 6:28:35
